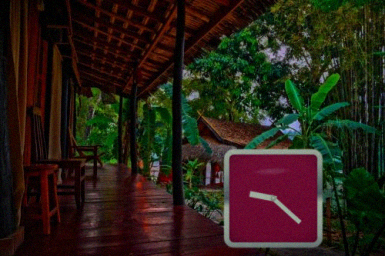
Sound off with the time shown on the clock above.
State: 9:22
